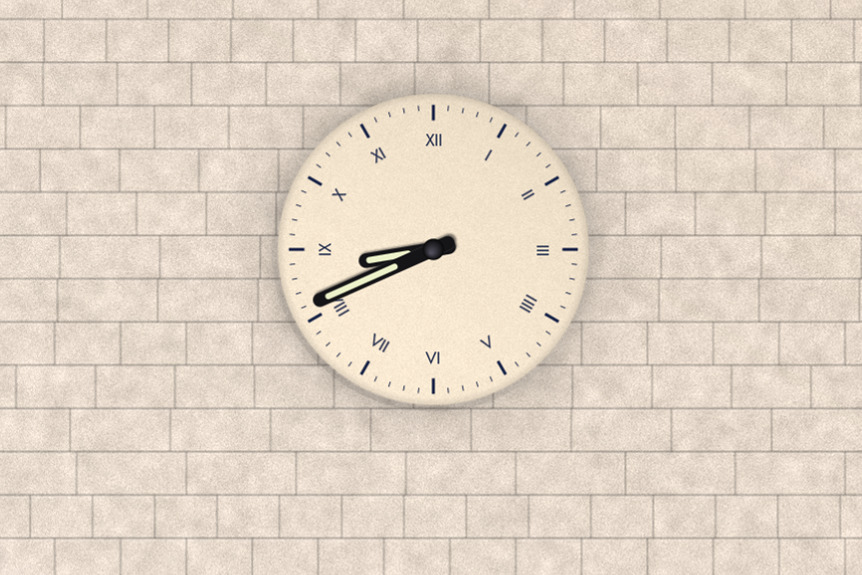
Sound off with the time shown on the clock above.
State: 8:41
